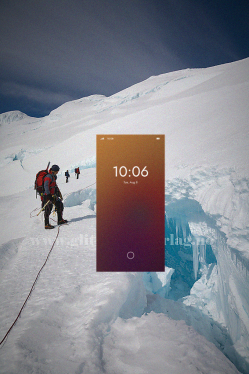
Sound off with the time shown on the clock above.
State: 10:06
